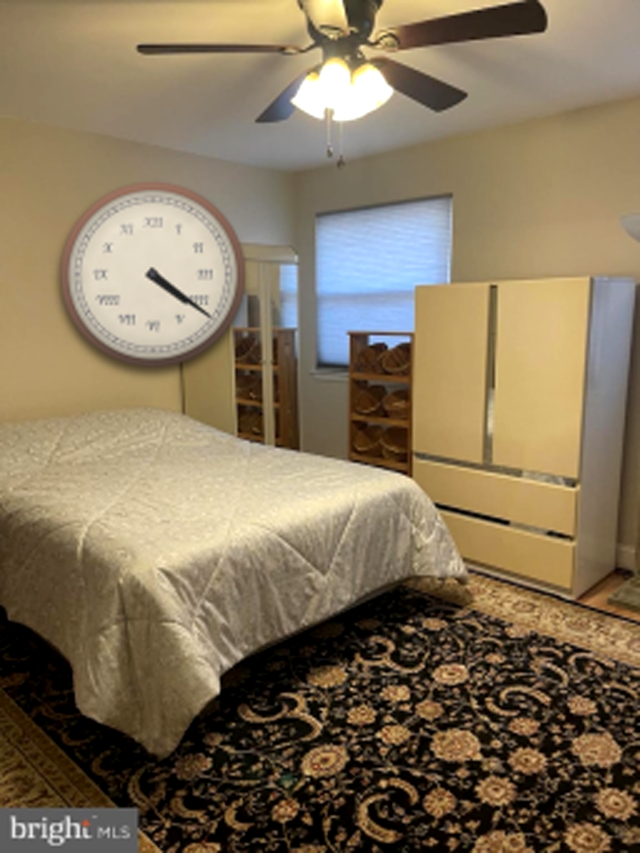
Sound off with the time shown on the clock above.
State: 4:21
